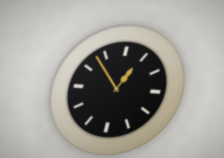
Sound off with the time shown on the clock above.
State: 12:53
